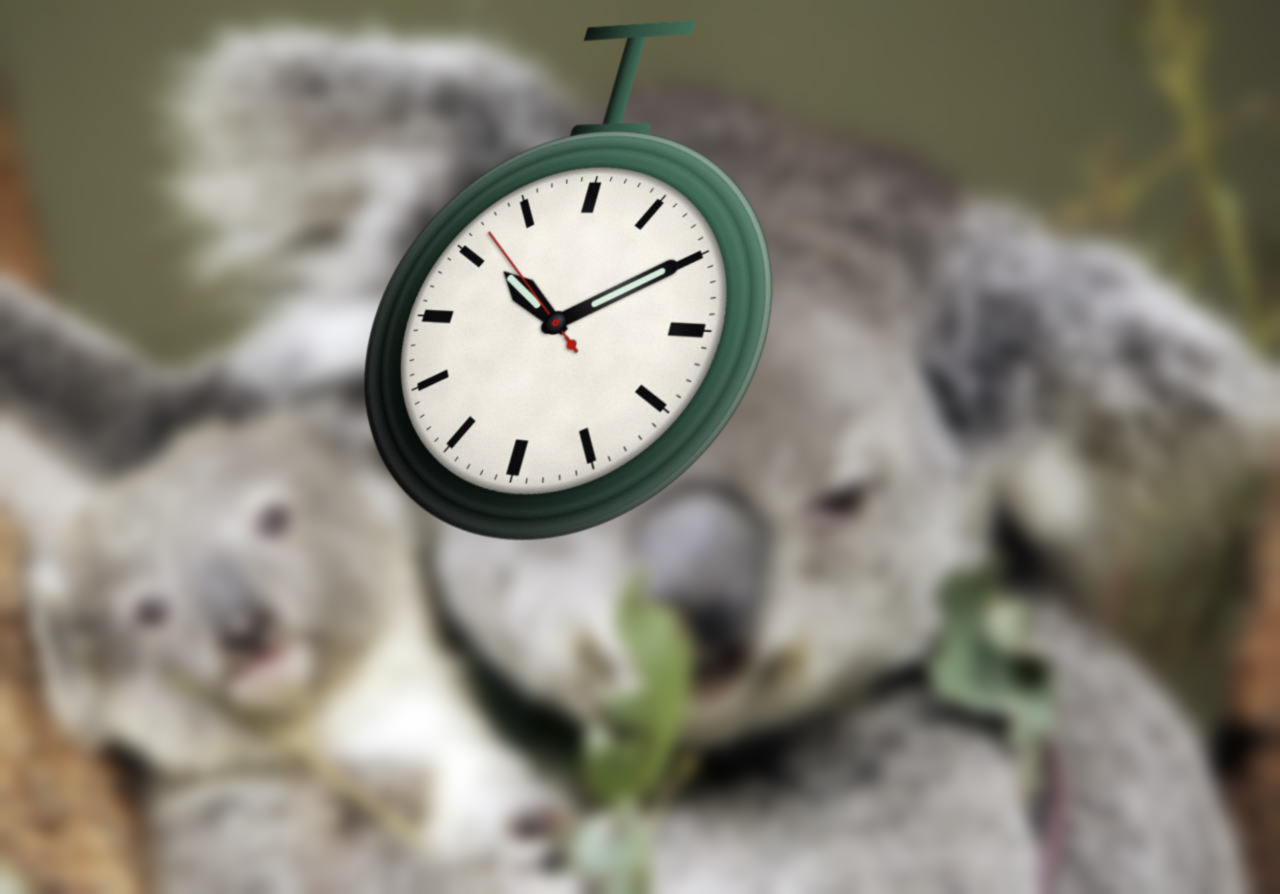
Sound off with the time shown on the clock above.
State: 10:09:52
